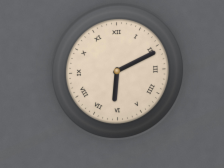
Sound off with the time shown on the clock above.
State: 6:11
